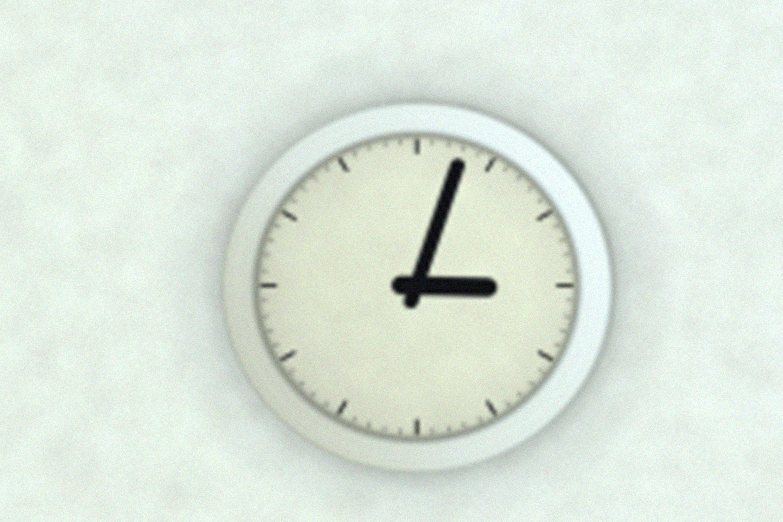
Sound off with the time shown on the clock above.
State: 3:03
